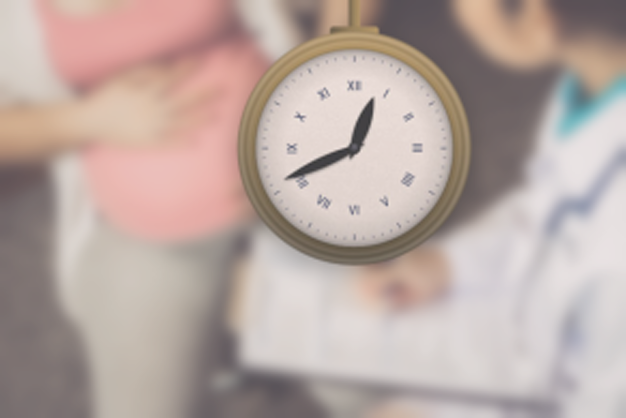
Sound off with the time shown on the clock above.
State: 12:41
